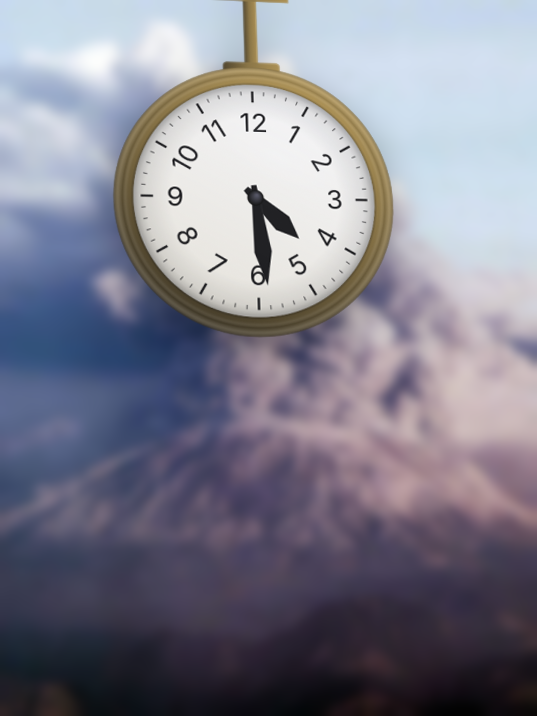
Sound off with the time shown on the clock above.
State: 4:29
